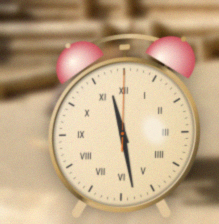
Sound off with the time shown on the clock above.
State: 11:28:00
